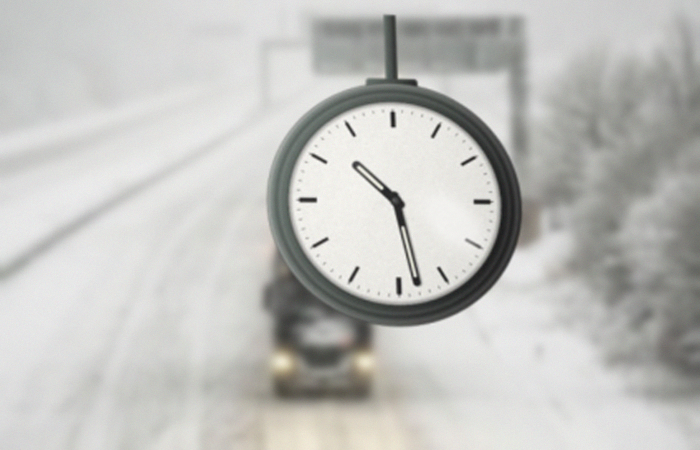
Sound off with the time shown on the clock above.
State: 10:28
